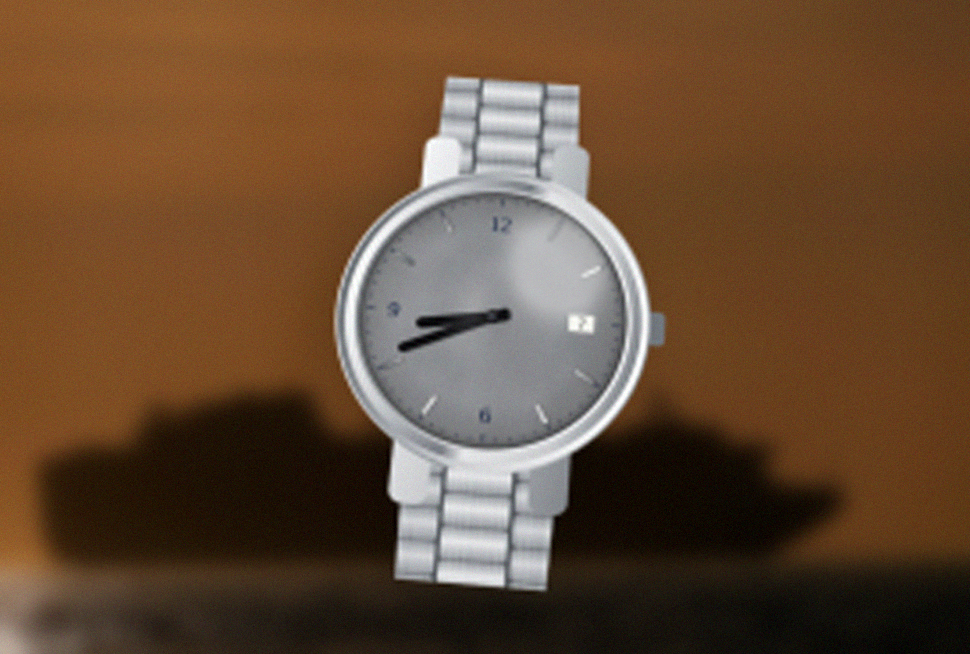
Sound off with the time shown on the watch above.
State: 8:41
